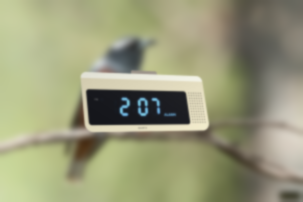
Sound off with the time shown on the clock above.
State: 2:07
